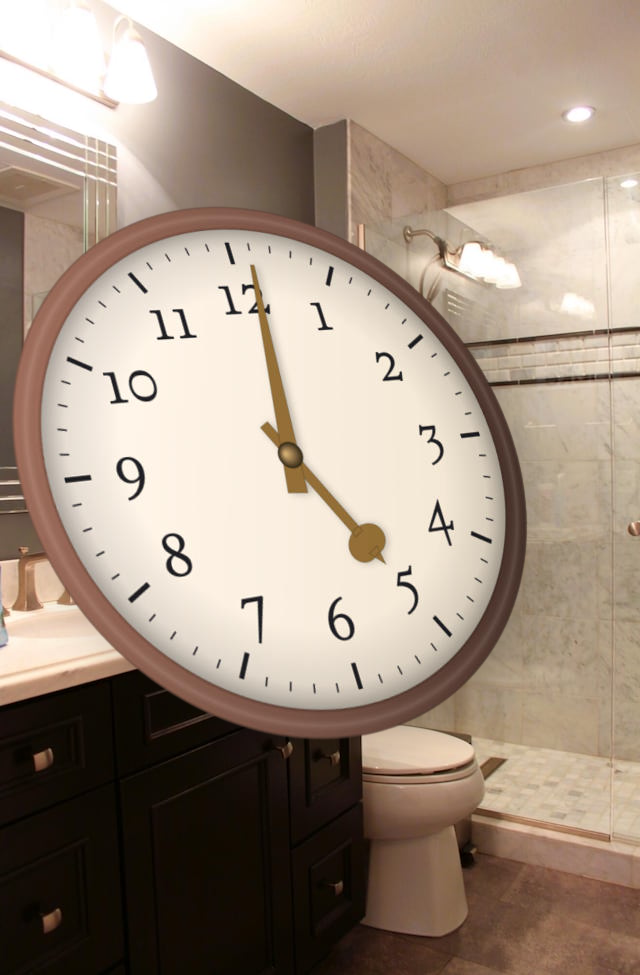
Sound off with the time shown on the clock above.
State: 5:01
